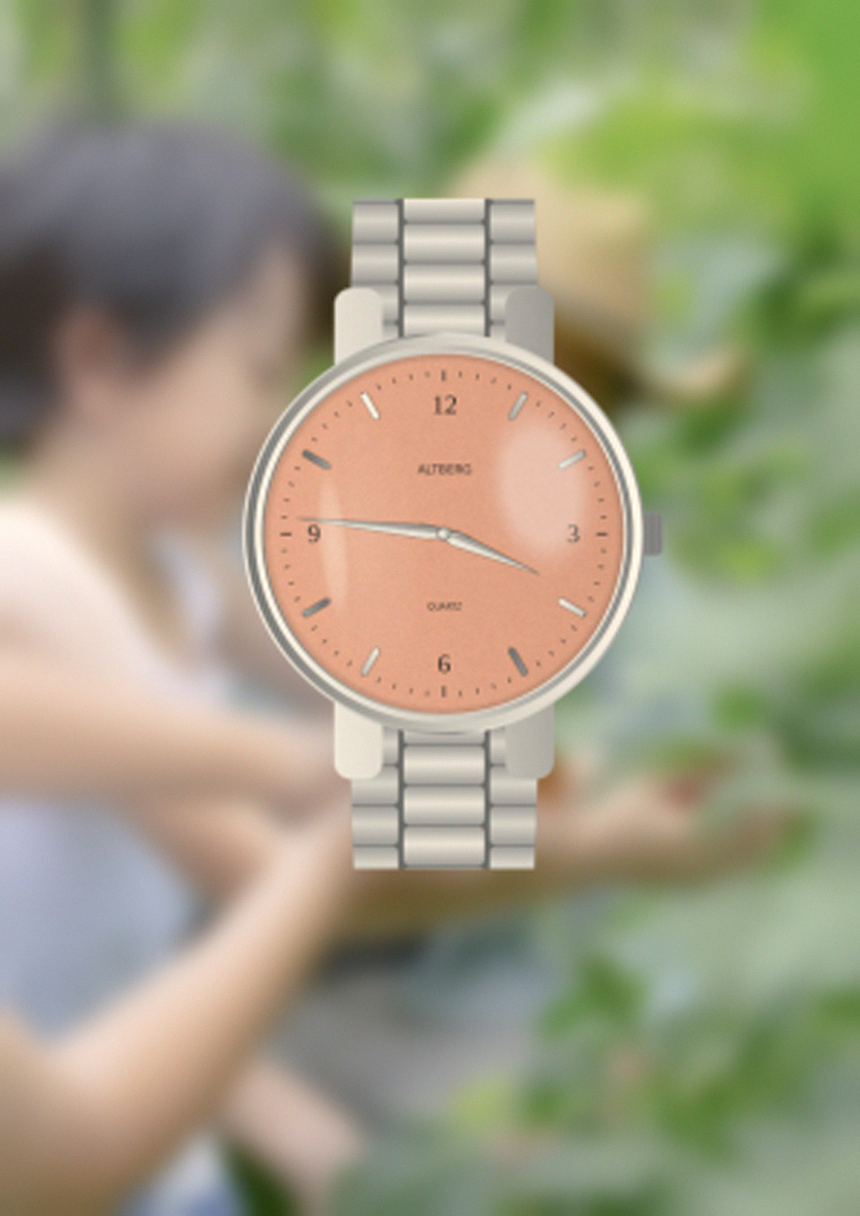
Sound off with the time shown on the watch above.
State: 3:46
